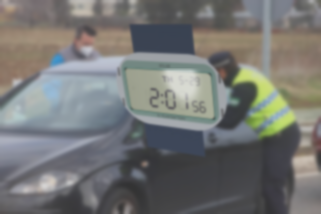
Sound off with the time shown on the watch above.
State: 2:01
